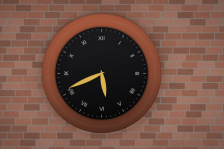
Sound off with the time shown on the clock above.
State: 5:41
